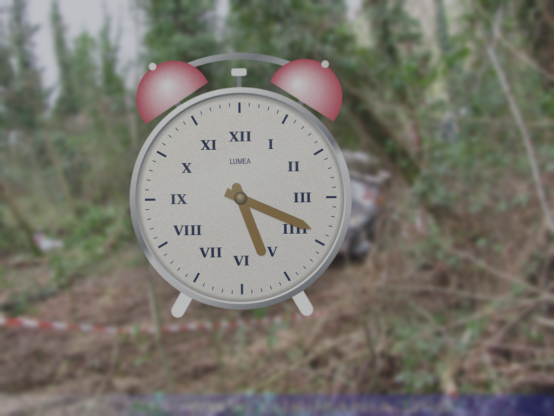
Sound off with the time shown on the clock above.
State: 5:19
